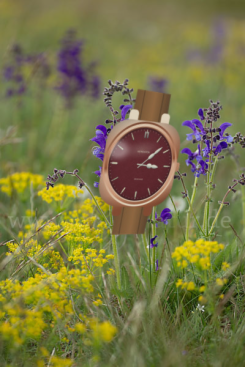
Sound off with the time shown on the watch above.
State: 3:08
